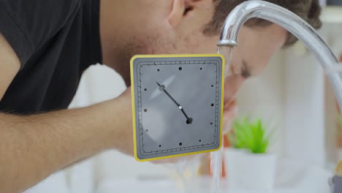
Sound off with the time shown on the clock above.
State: 4:53
